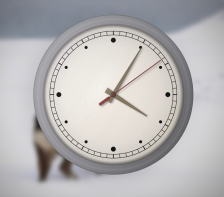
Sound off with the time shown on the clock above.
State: 4:05:09
